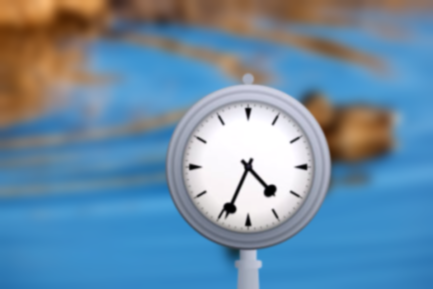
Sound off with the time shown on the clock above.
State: 4:34
